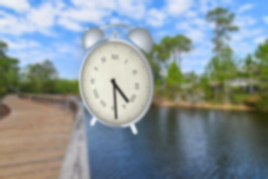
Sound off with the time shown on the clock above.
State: 4:29
